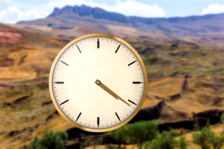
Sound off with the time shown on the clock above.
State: 4:21
